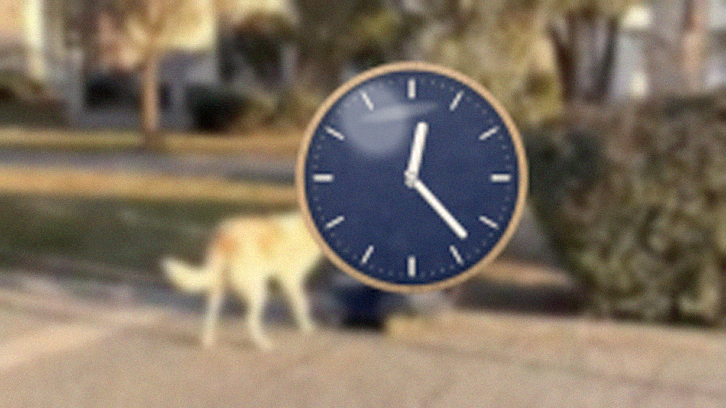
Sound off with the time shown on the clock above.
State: 12:23
